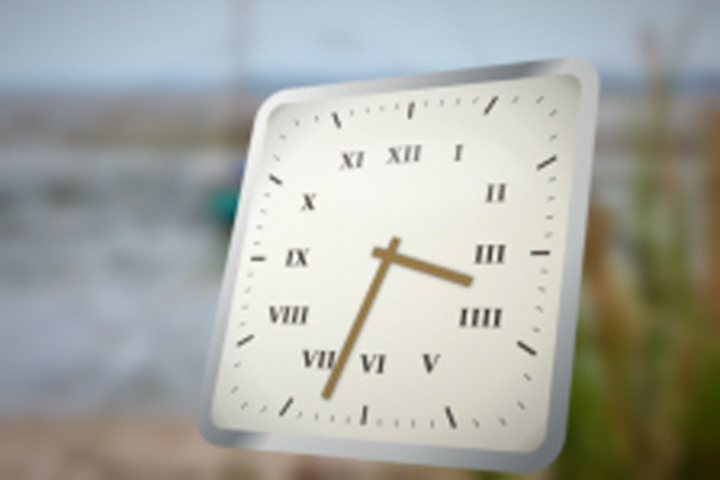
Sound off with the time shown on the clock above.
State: 3:33
